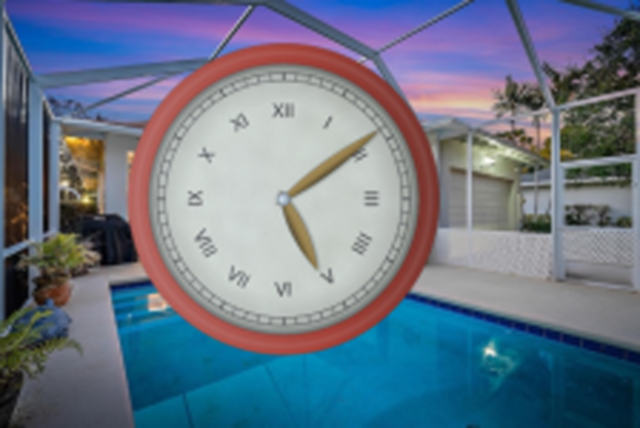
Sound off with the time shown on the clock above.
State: 5:09
